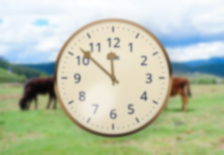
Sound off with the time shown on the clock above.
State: 11:52
